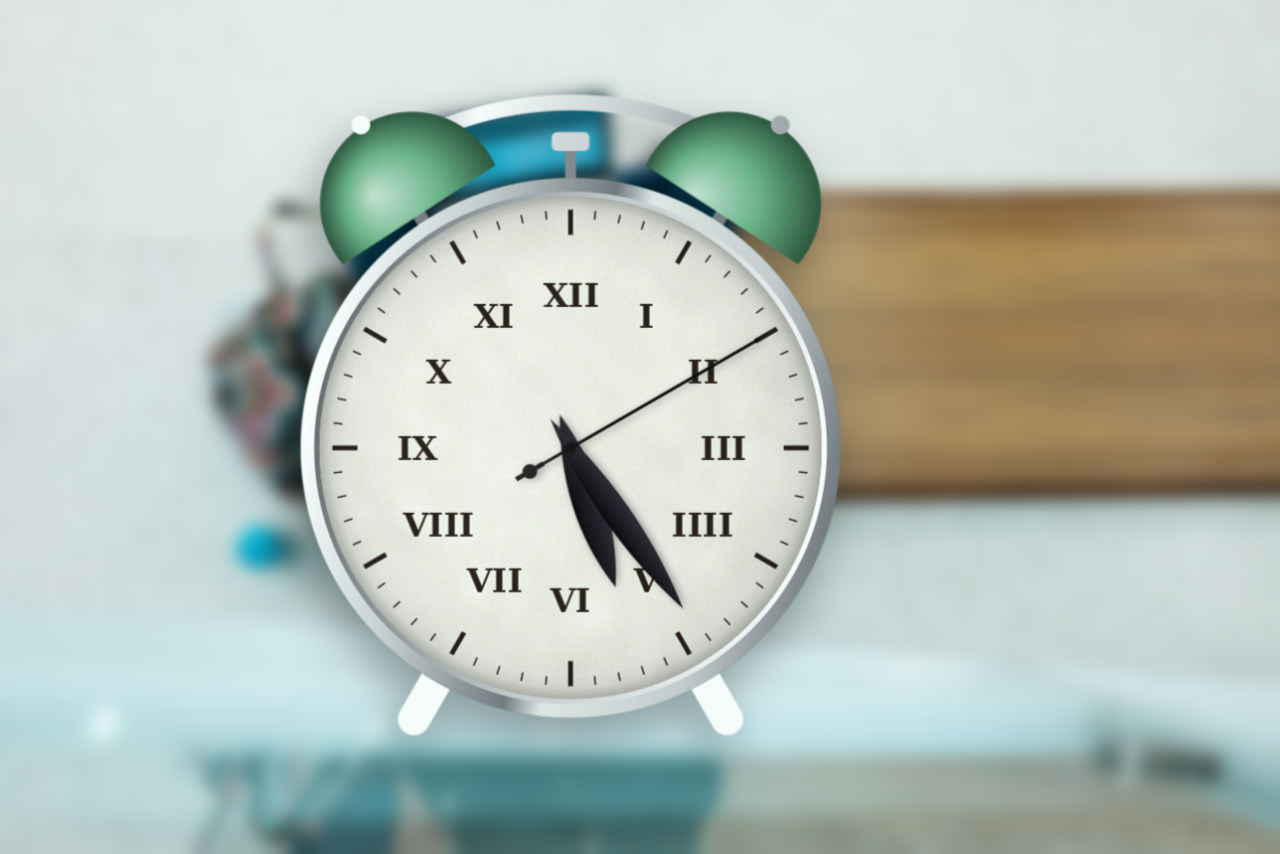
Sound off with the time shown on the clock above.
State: 5:24:10
